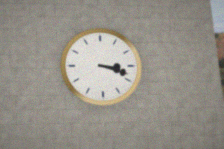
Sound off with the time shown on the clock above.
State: 3:18
